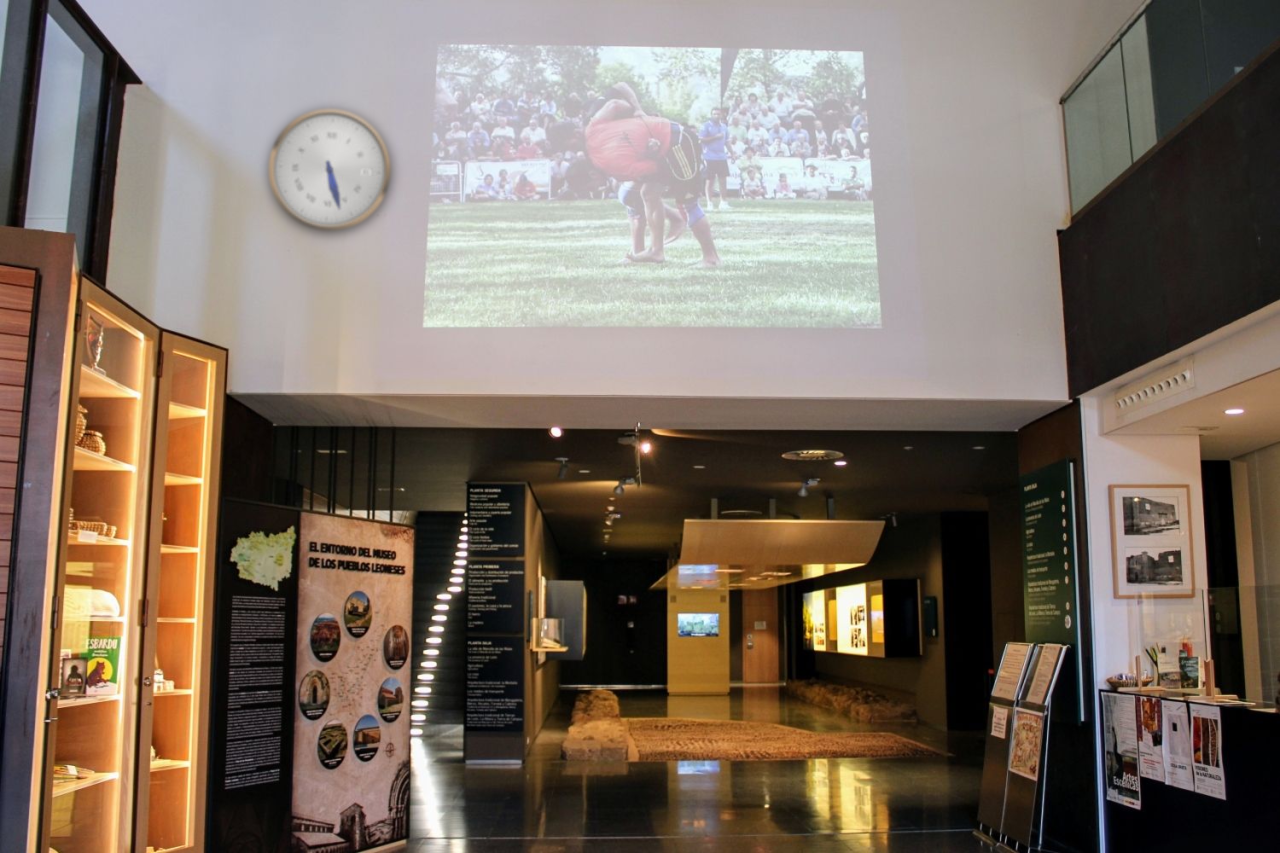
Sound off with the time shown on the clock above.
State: 5:27
